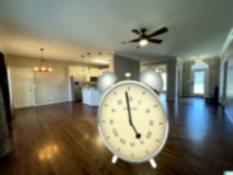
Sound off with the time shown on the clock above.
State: 4:59
